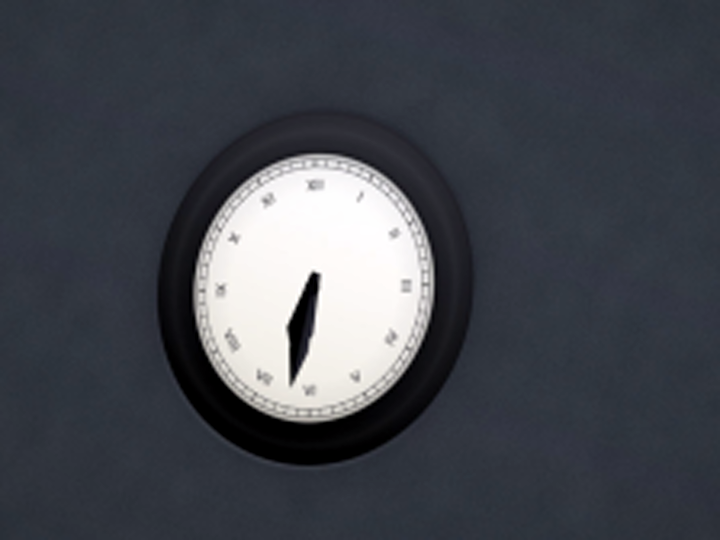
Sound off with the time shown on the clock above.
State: 6:32
